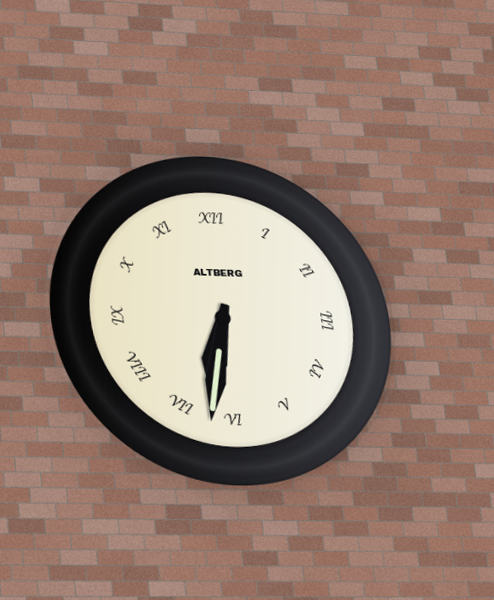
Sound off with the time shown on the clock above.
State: 6:32
